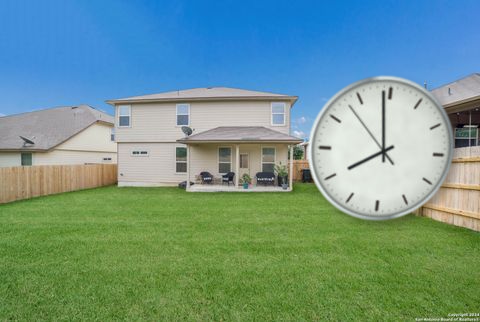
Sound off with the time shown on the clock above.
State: 7:58:53
